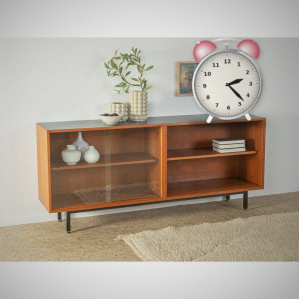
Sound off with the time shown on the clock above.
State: 2:23
